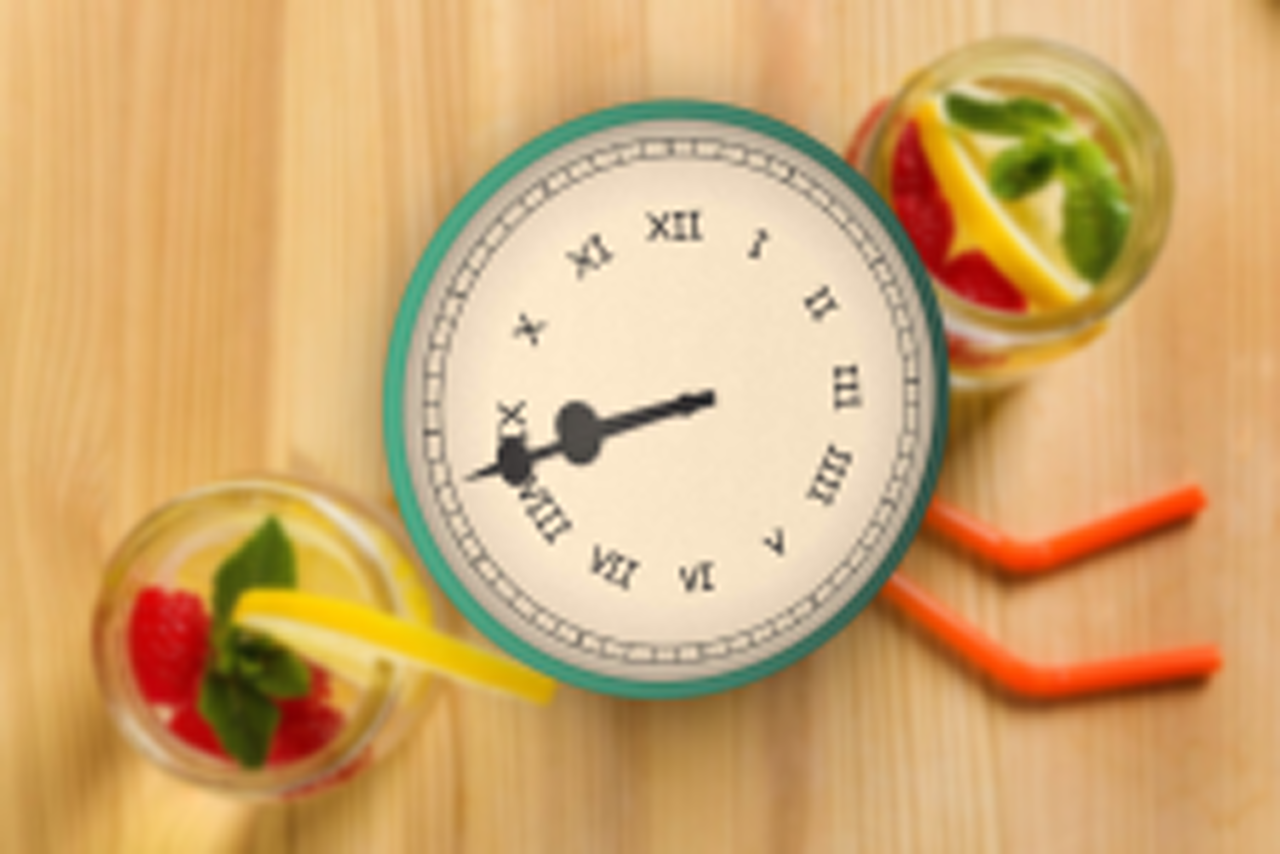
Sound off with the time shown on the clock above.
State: 8:43
